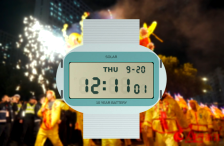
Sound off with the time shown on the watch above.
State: 12:11:01
